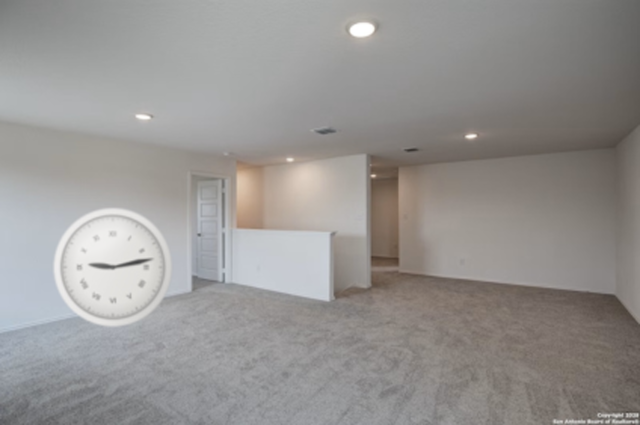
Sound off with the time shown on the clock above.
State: 9:13
